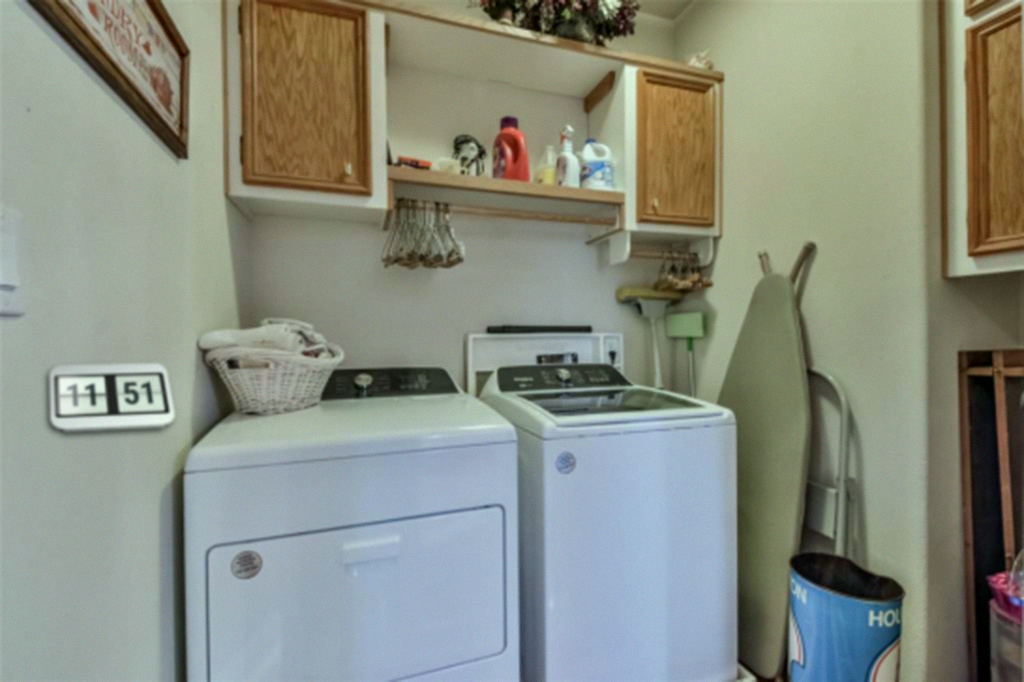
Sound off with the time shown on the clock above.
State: 11:51
